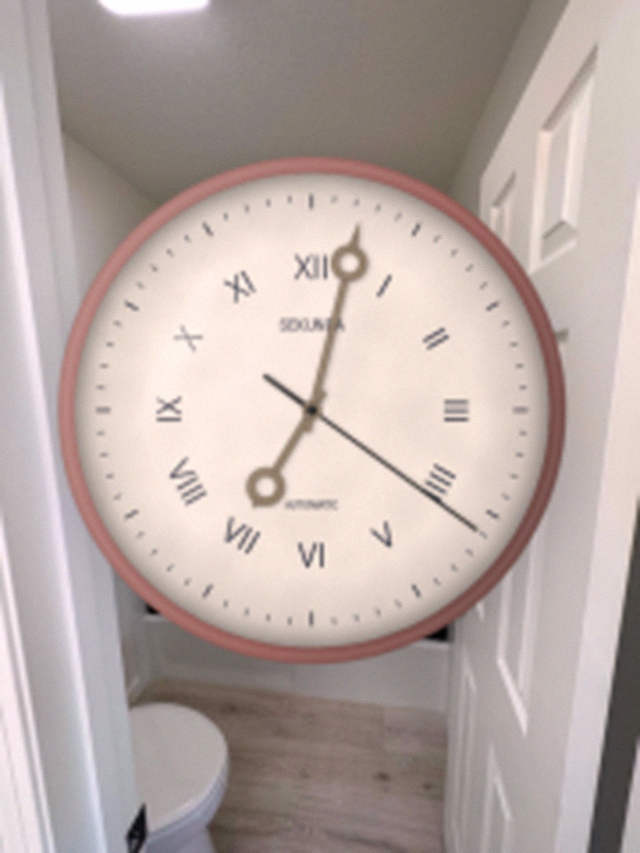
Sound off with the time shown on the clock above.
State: 7:02:21
